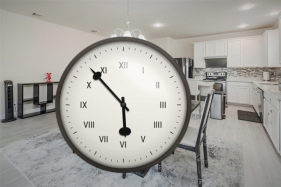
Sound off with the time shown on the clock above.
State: 5:53
